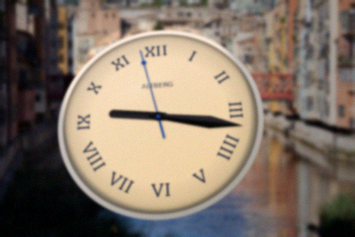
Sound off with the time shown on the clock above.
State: 9:16:58
